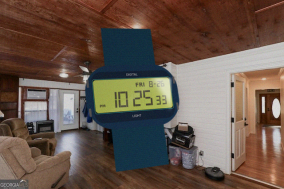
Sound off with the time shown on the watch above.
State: 10:25:33
